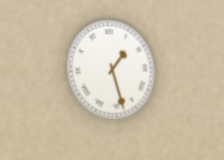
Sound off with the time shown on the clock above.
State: 1:28
